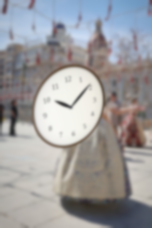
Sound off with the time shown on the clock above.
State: 10:09
